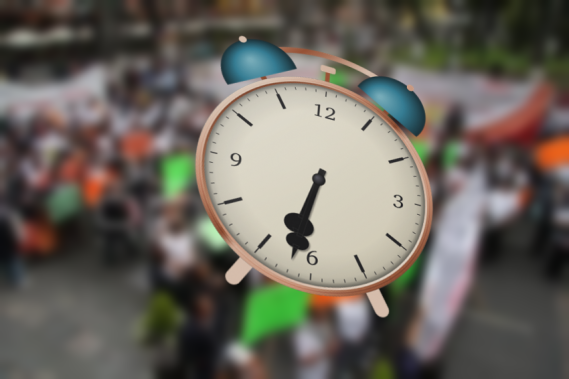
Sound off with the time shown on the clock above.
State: 6:32
